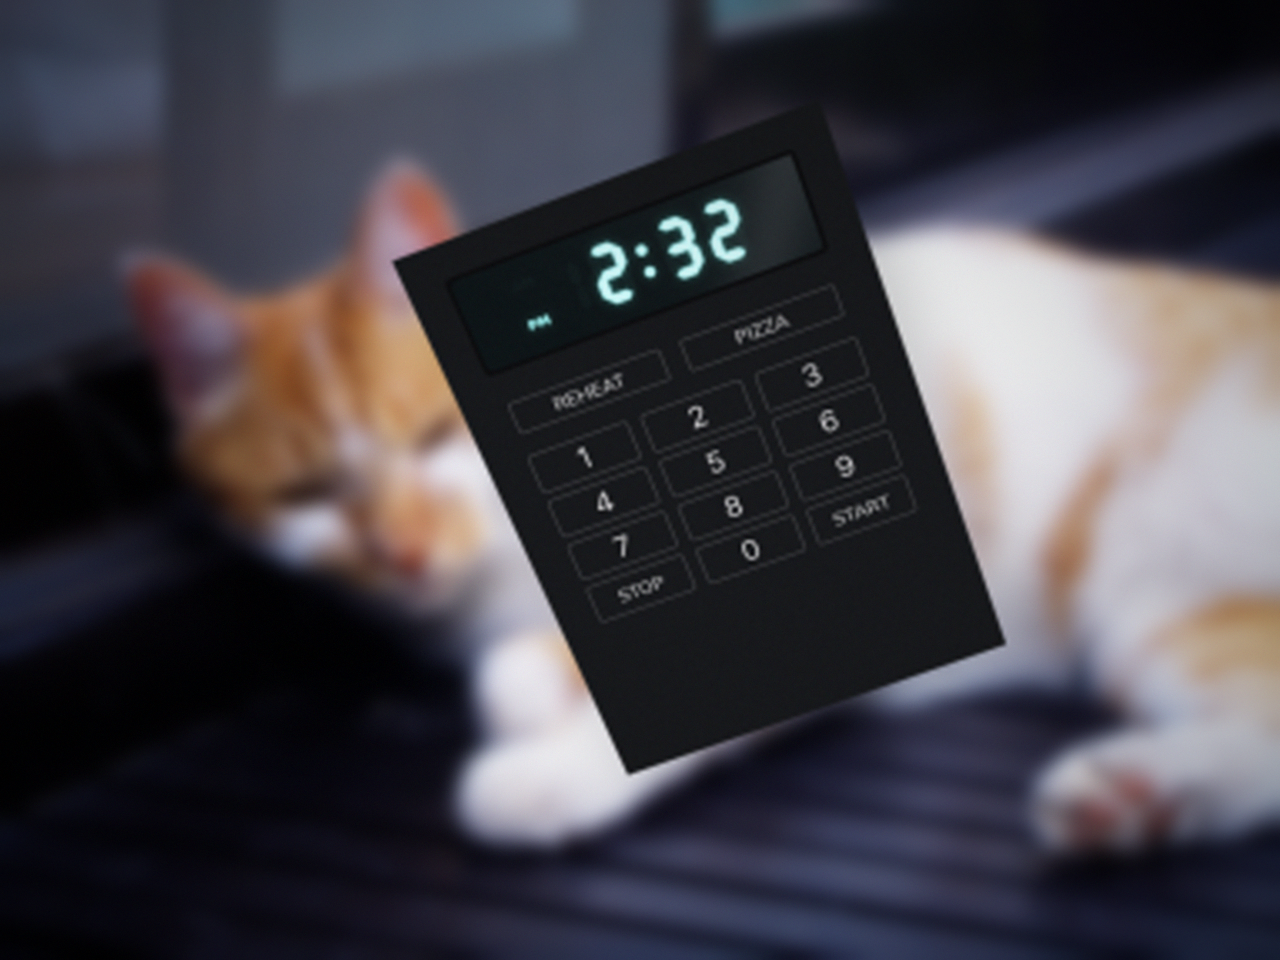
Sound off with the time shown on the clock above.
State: 2:32
